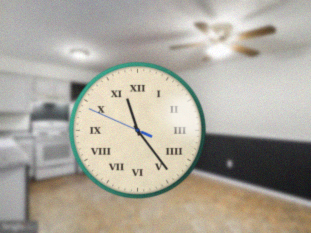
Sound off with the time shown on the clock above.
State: 11:23:49
